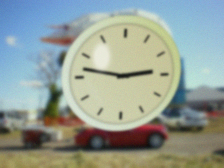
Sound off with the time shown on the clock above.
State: 2:47
